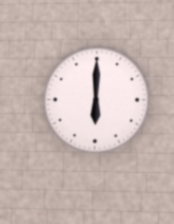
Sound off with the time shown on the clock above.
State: 6:00
